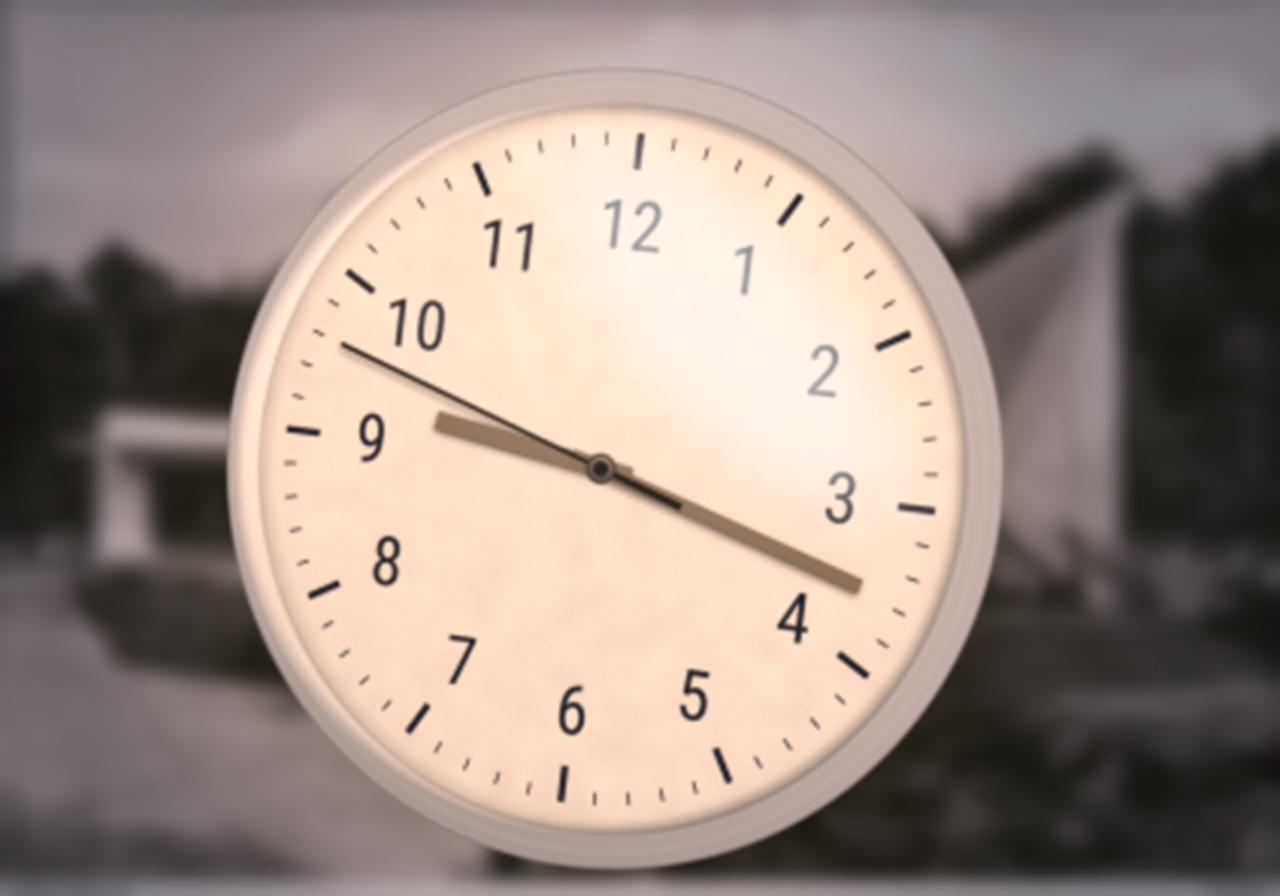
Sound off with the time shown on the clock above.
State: 9:17:48
